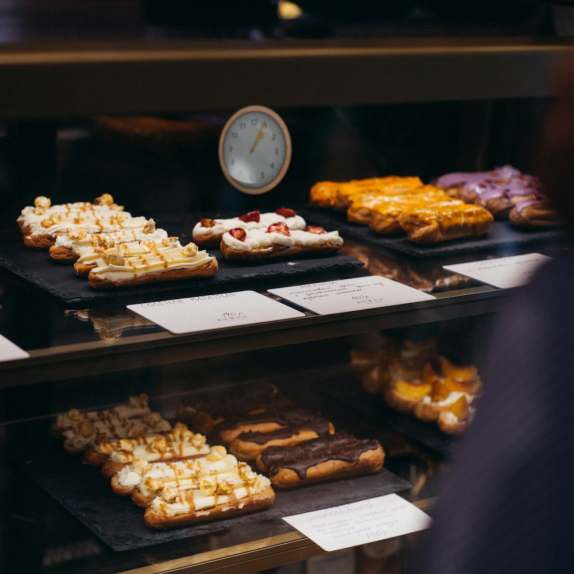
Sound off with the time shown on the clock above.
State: 1:04
